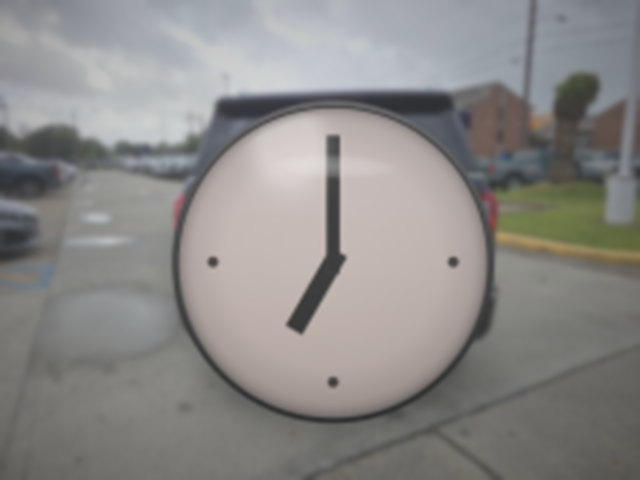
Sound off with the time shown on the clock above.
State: 7:00
